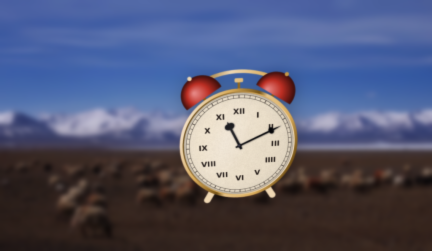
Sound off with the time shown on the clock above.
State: 11:11
